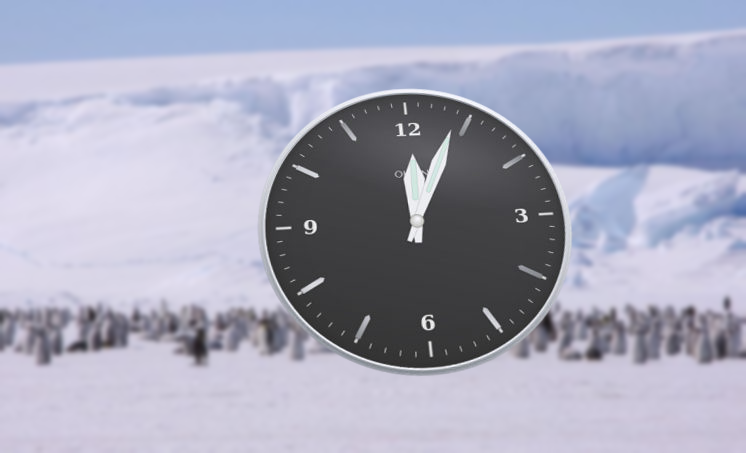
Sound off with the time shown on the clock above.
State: 12:04
